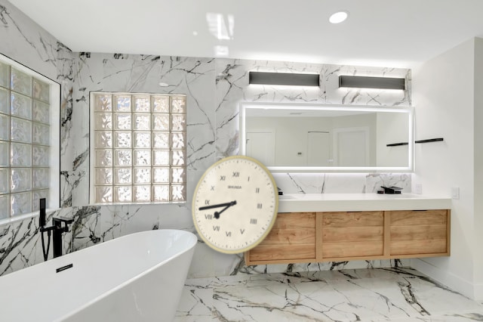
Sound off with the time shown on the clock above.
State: 7:43
